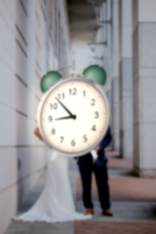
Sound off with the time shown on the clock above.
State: 8:53
